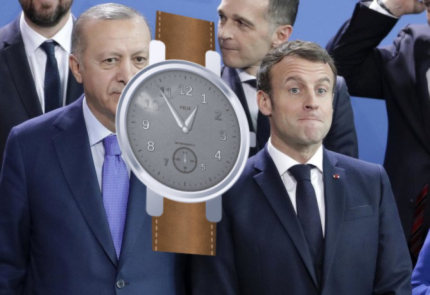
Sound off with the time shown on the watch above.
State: 12:54
